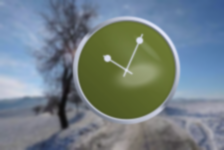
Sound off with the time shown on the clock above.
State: 10:04
